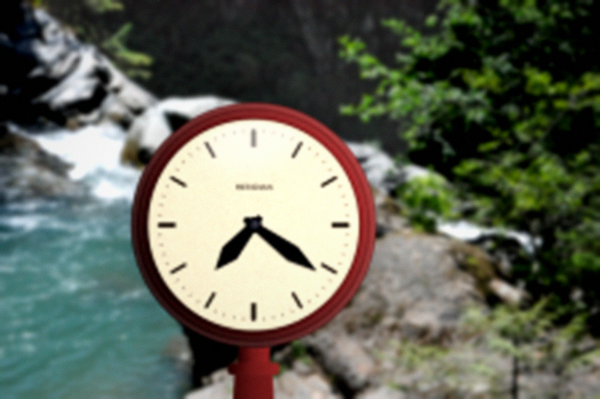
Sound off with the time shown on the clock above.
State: 7:21
